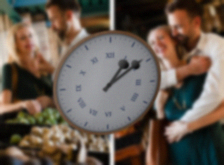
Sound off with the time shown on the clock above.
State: 1:09
